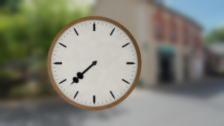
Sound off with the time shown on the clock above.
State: 7:38
